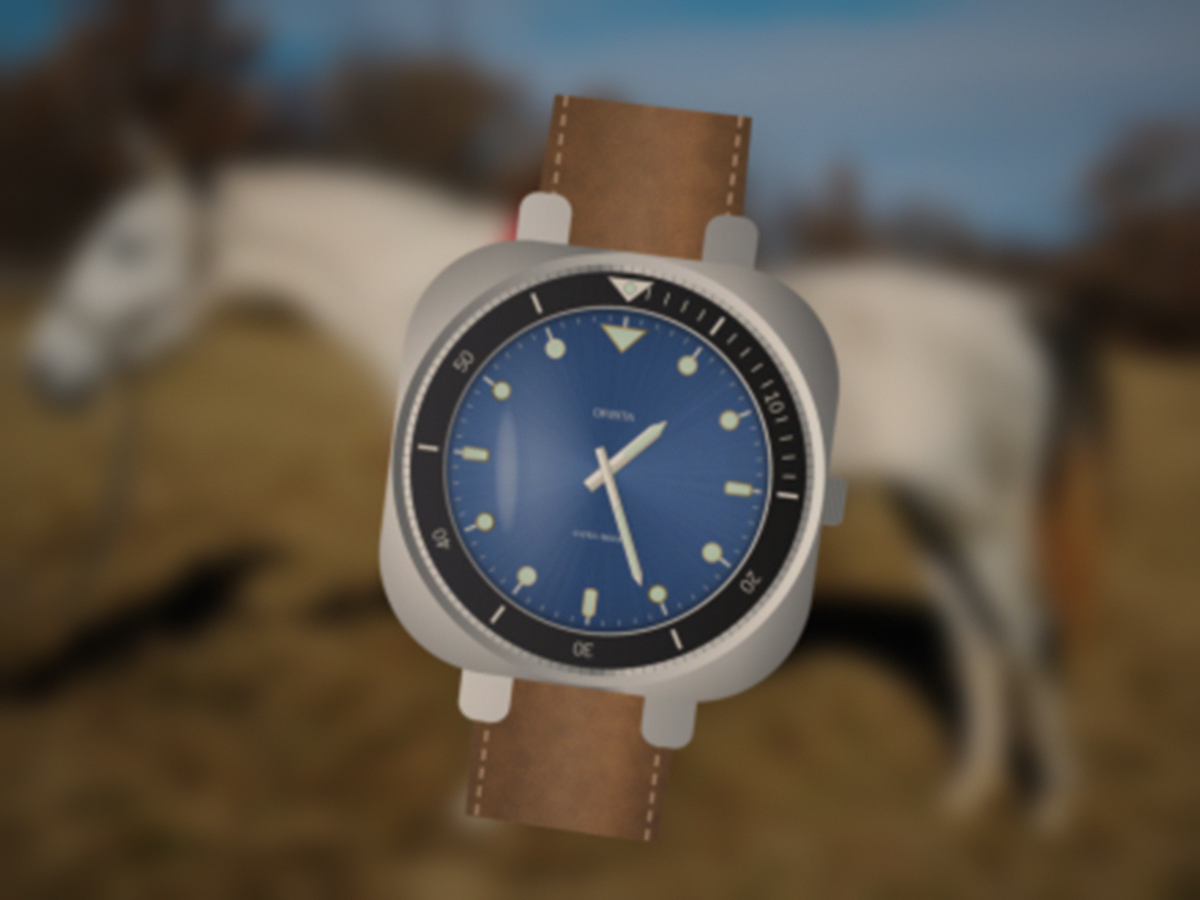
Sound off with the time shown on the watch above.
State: 1:26
